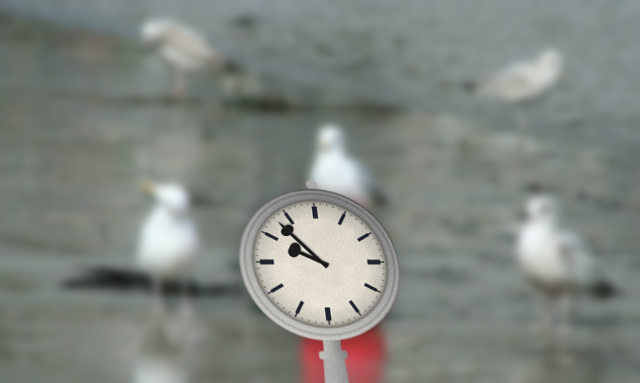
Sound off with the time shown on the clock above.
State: 9:53
